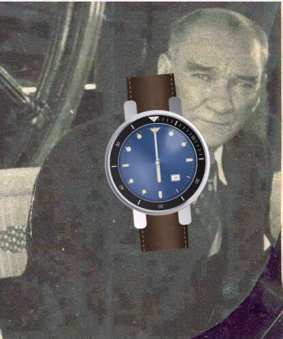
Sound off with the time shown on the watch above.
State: 6:00
